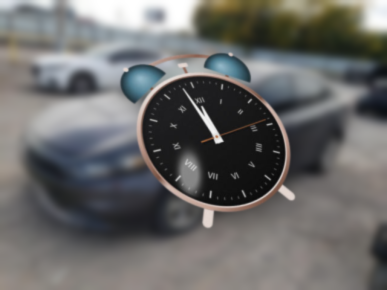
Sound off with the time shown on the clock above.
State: 11:58:14
